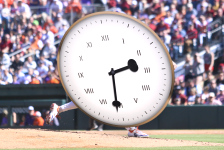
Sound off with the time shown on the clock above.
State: 2:31
